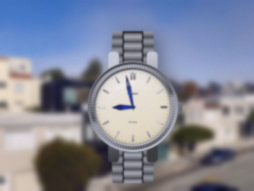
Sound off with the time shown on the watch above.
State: 8:58
